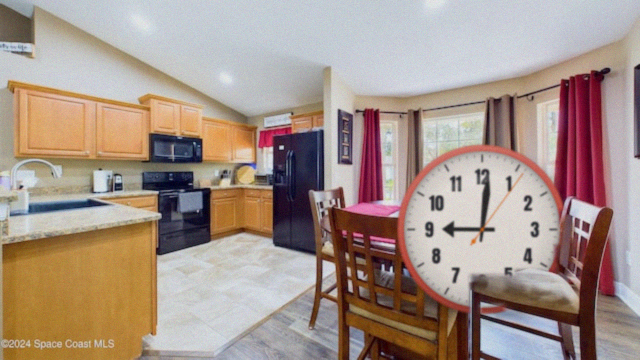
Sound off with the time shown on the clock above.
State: 9:01:06
